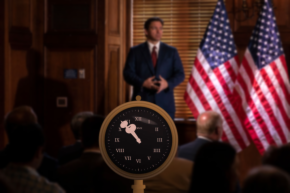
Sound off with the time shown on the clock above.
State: 10:53
